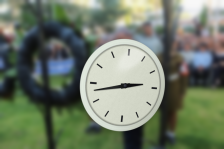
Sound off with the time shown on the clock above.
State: 2:43
